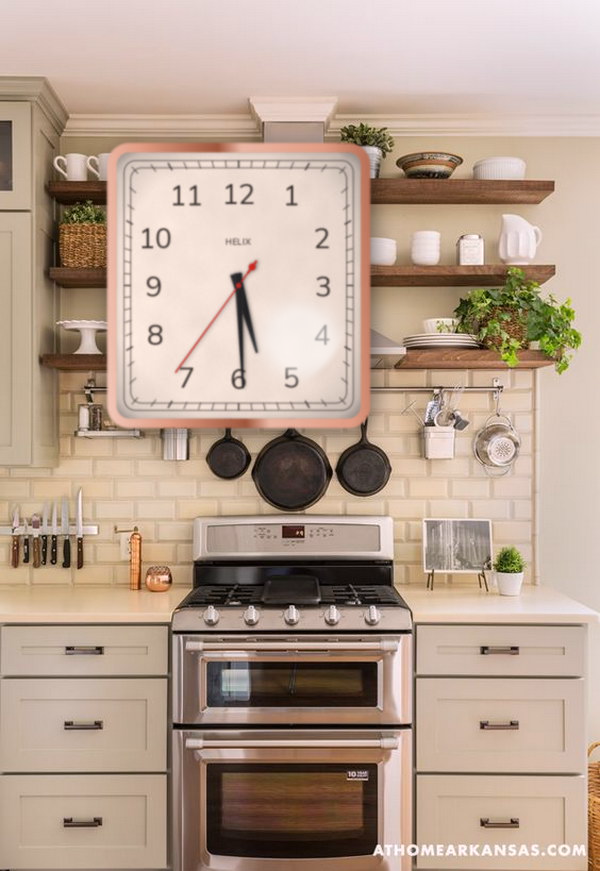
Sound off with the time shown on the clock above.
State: 5:29:36
